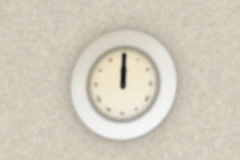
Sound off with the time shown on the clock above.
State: 12:00
